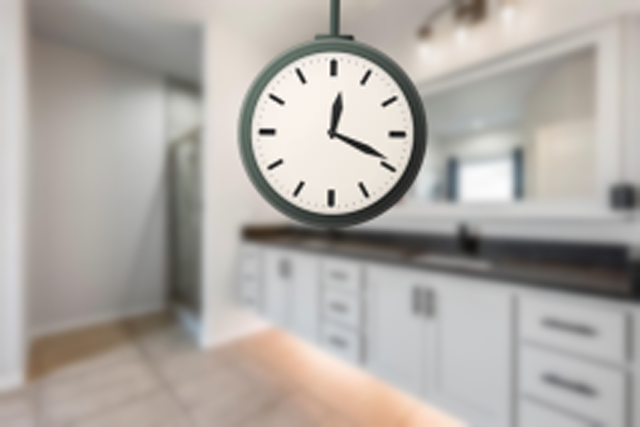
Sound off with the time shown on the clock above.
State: 12:19
